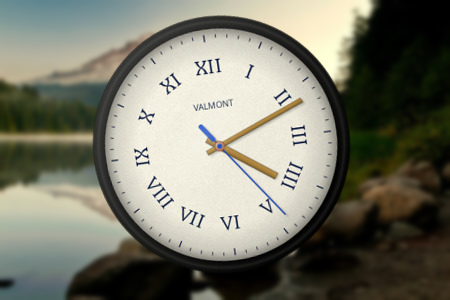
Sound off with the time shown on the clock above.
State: 4:11:24
